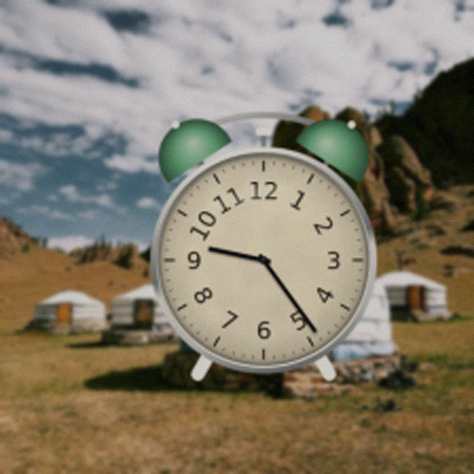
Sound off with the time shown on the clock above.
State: 9:24
